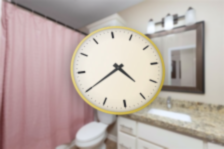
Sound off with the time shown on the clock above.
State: 4:40
